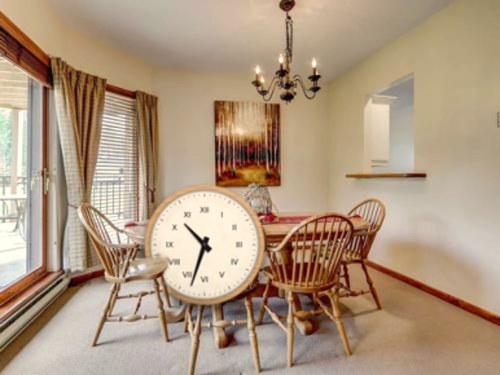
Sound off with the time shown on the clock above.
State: 10:33
